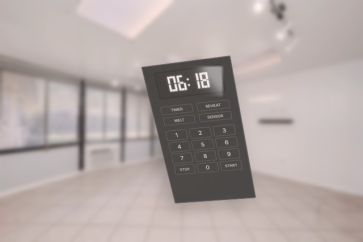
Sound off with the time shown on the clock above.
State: 6:18
